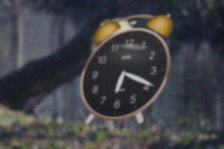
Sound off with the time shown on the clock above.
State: 6:19
